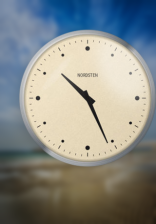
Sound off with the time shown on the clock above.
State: 10:26
